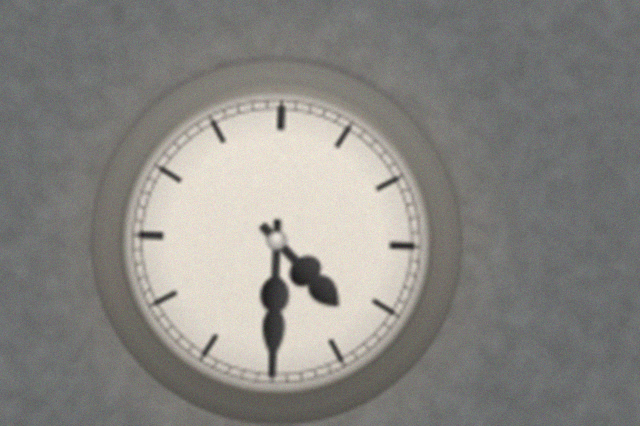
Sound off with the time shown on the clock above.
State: 4:30
